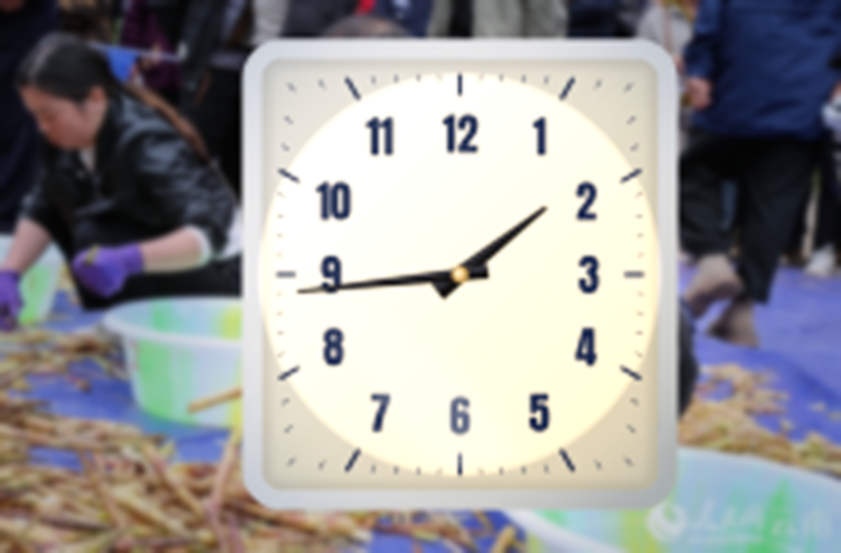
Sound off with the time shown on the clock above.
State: 1:44
